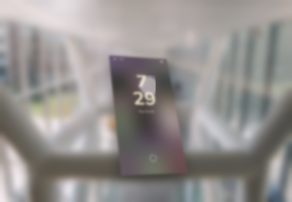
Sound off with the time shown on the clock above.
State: 7:29
